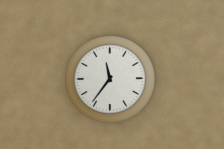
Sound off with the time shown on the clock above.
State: 11:36
